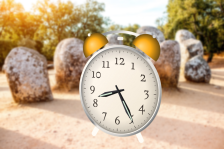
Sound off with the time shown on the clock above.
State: 8:25
